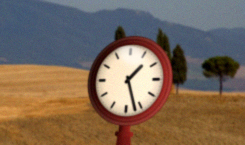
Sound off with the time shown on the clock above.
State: 1:27
